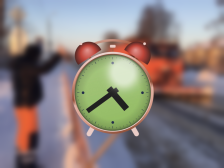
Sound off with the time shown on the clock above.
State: 4:39
